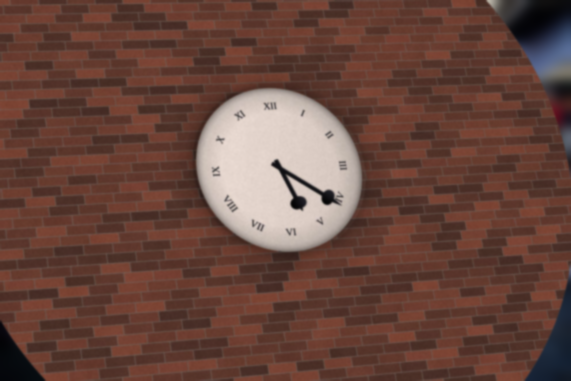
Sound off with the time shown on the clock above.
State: 5:21
